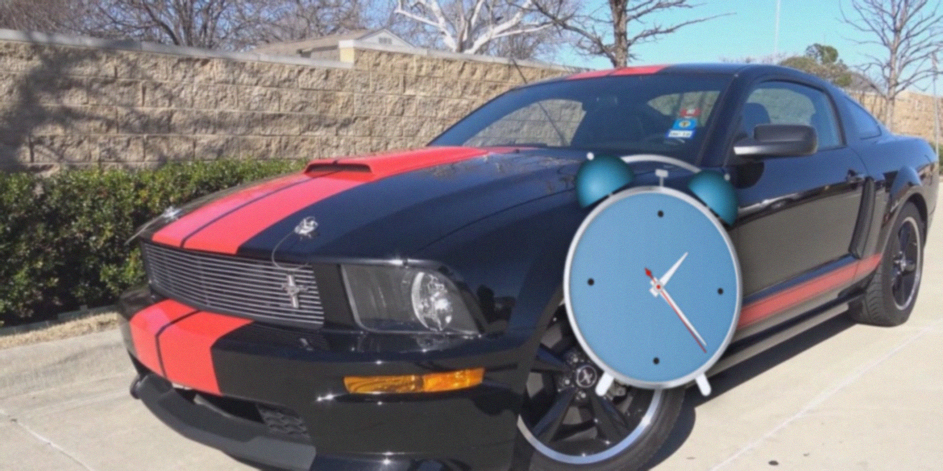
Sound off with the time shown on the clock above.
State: 1:22:23
